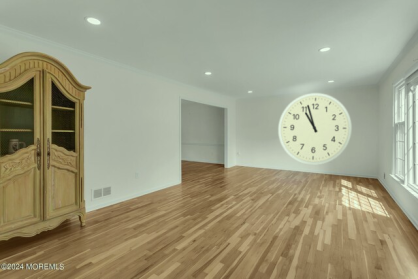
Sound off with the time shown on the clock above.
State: 10:57
